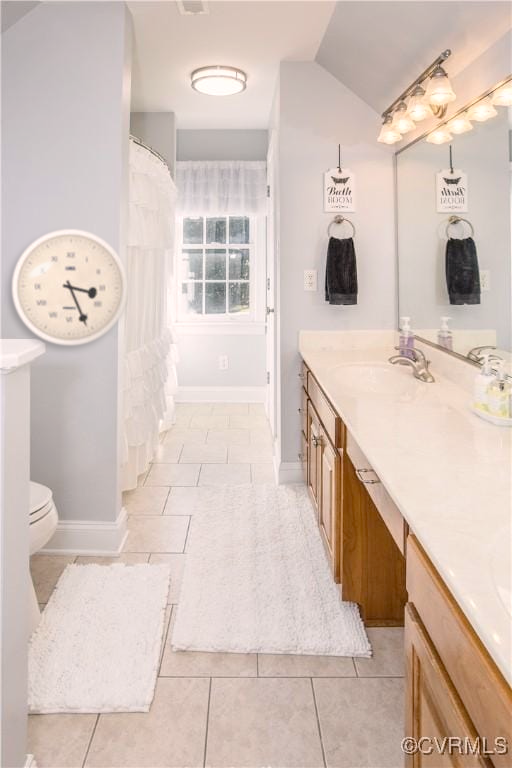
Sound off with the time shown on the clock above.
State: 3:26
